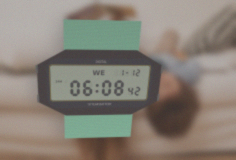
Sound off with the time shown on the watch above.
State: 6:08:42
